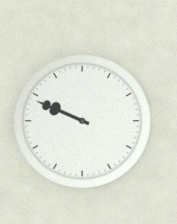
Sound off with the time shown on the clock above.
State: 9:49
